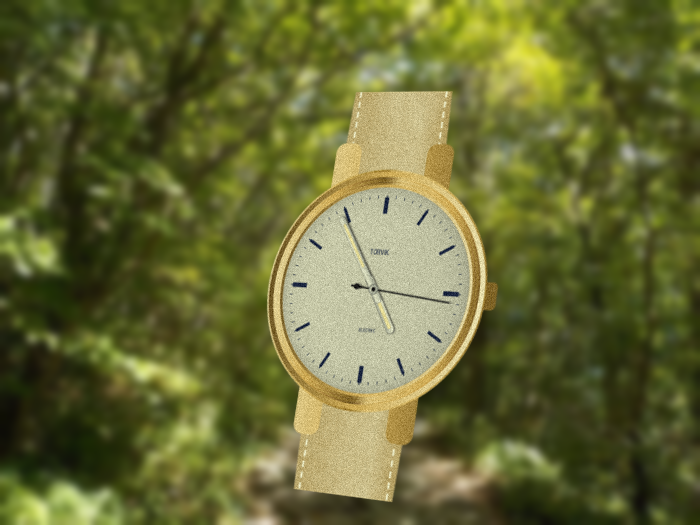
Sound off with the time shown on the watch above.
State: 4:54:16
